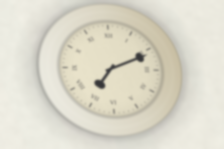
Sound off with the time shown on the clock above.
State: 7:11
